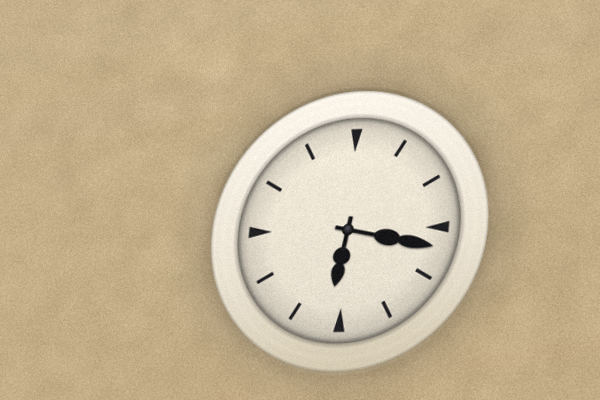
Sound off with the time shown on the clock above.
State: 6:17
